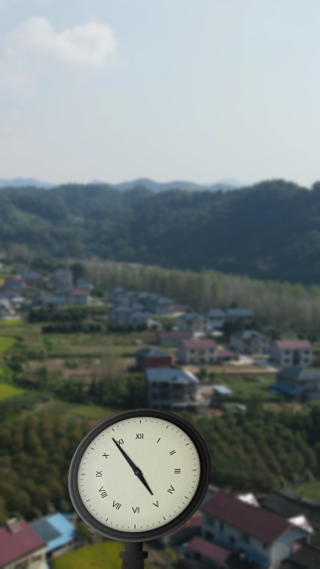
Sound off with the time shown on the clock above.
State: 4:54
